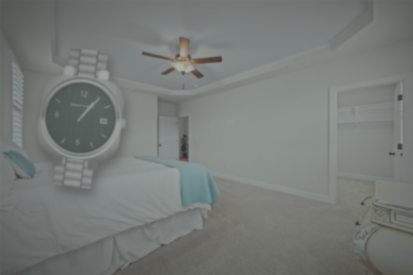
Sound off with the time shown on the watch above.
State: 1:06
